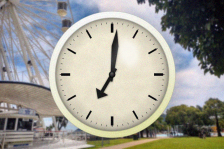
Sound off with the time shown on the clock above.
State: 7:01
